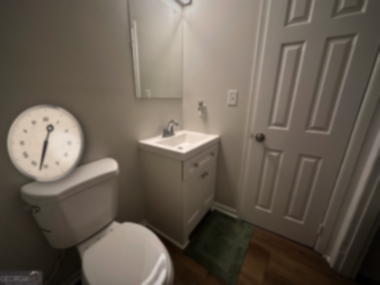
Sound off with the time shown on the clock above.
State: 12:32
